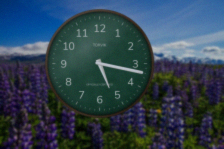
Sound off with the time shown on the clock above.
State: 5:17
